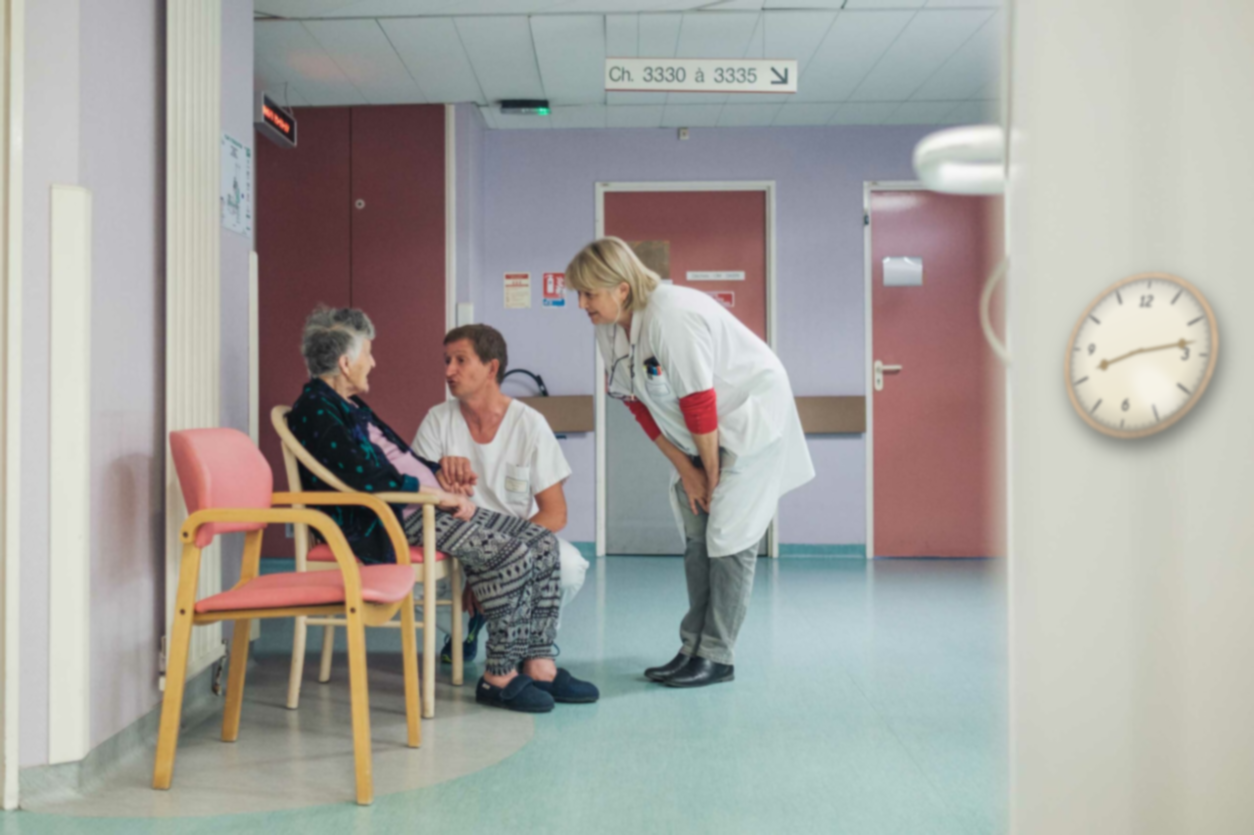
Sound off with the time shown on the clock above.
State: 8:13
